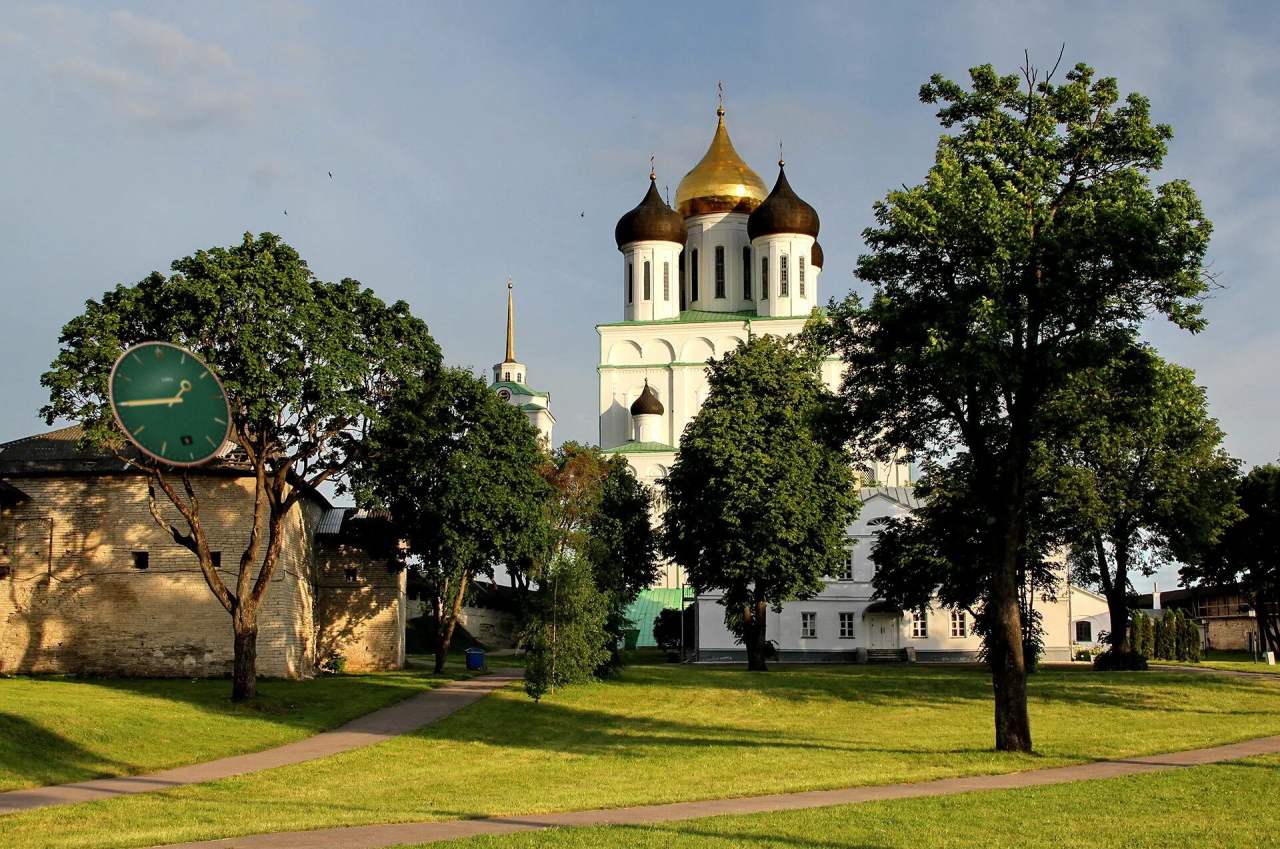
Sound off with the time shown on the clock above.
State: 1:45
